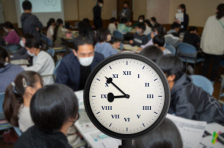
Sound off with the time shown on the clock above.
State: 8:52
